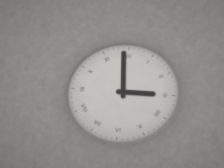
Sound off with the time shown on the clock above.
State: 2:59
